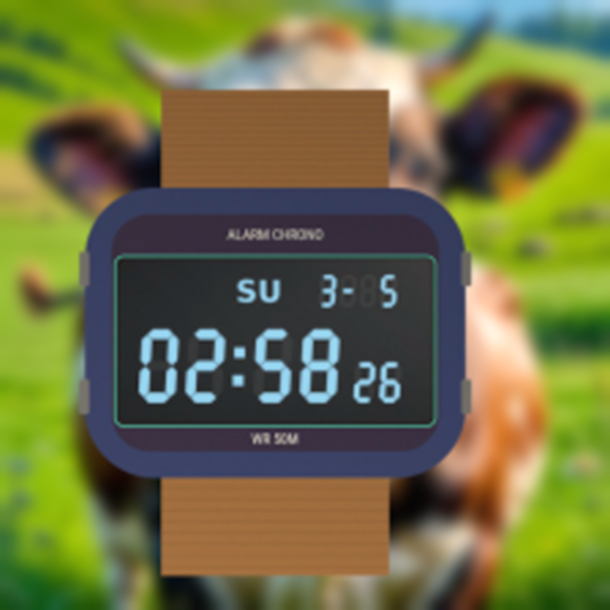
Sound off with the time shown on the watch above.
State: 2:58:26
